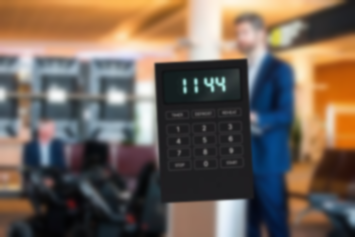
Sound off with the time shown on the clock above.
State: 11:44
